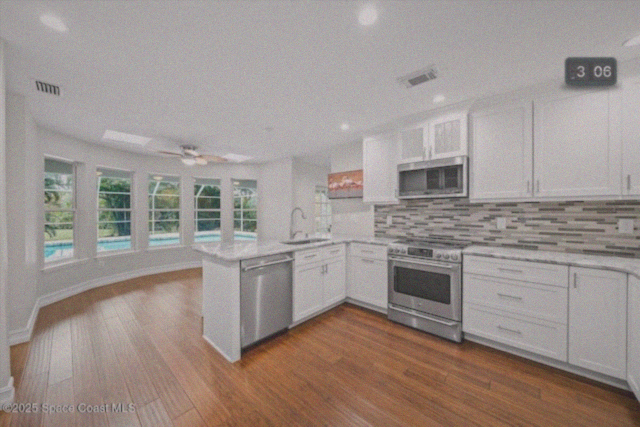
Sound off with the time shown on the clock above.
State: 3:06
